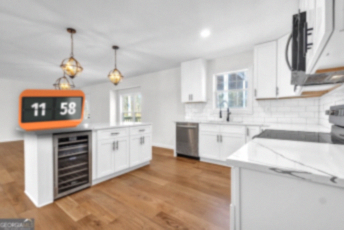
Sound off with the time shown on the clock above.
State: 11:58
